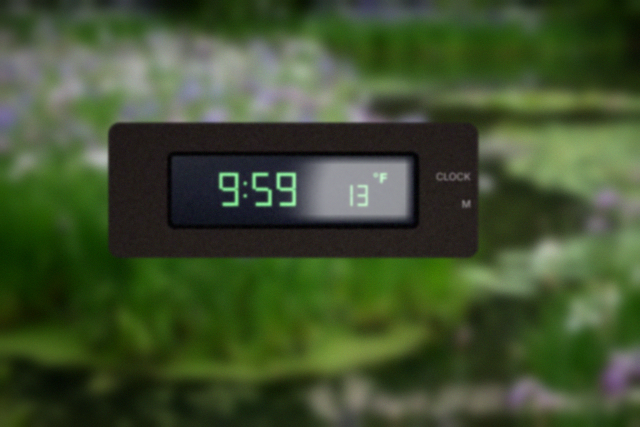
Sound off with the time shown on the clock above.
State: 9:59
